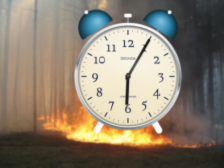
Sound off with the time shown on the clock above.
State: 6:05
